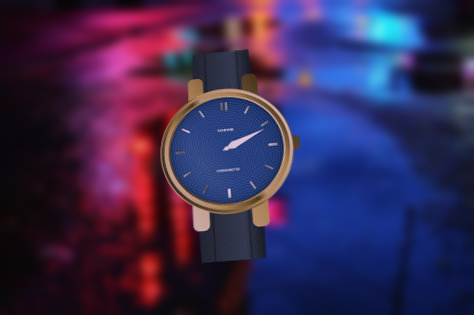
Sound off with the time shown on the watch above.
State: 2:11
